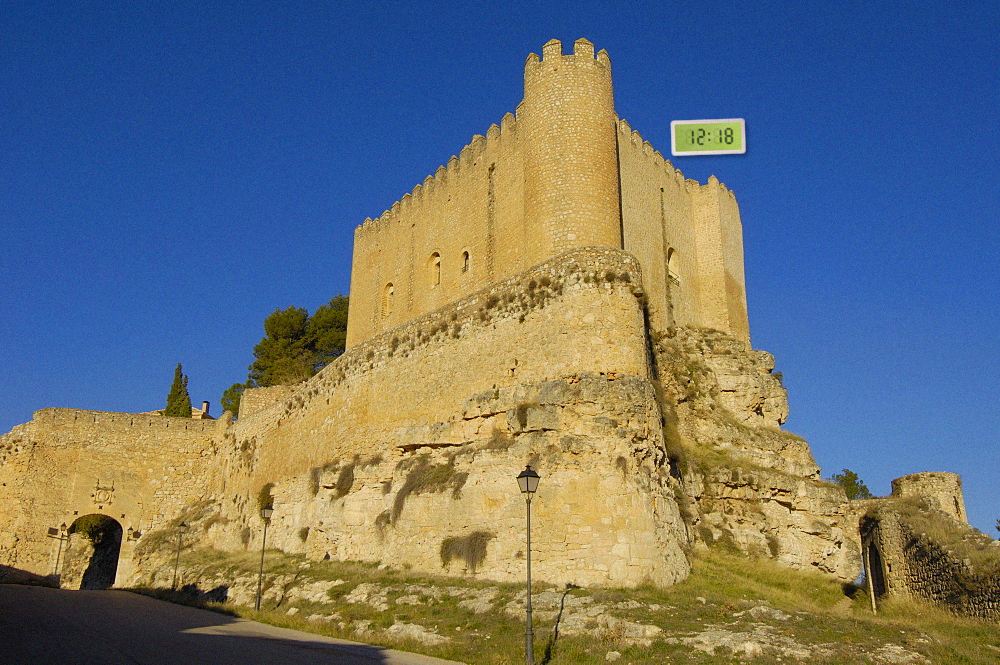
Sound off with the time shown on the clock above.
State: 12:18
